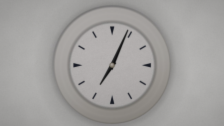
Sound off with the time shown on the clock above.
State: 7:04
